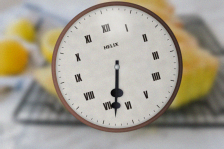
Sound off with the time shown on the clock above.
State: 6:33
